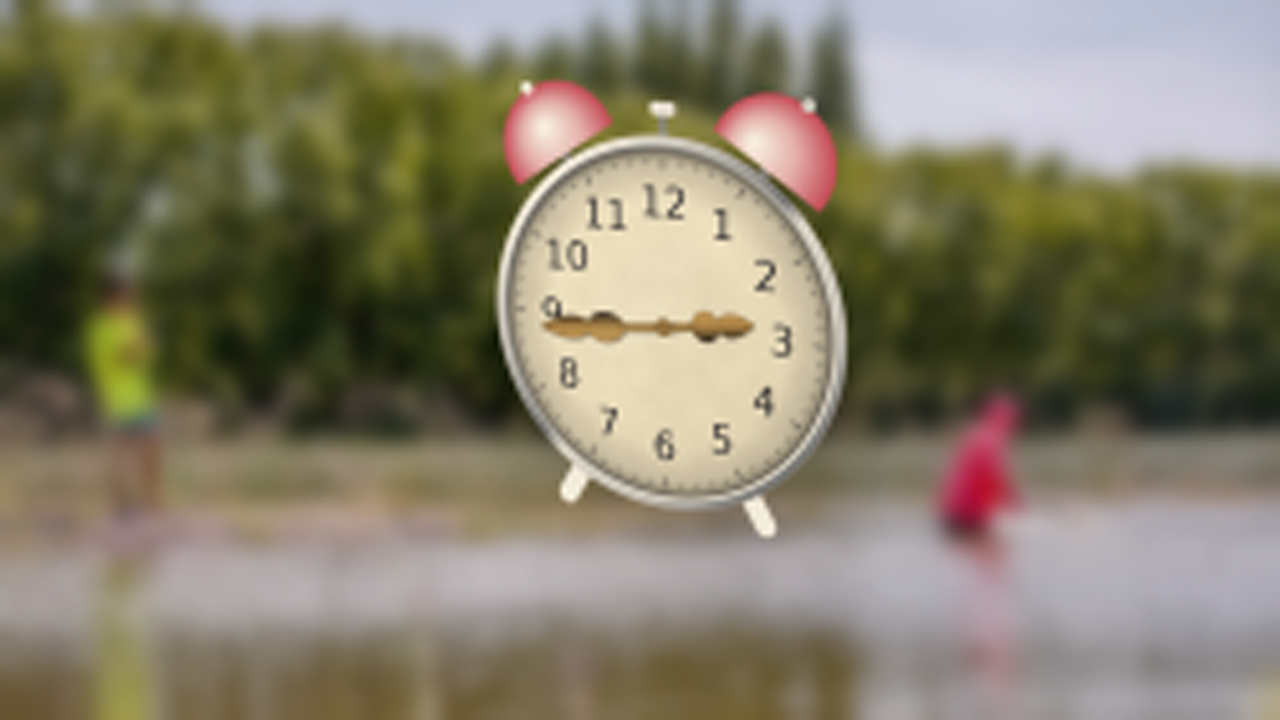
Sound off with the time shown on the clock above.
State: 2:44
